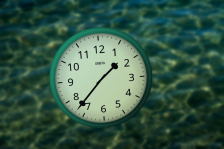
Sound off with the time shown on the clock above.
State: 1:37
